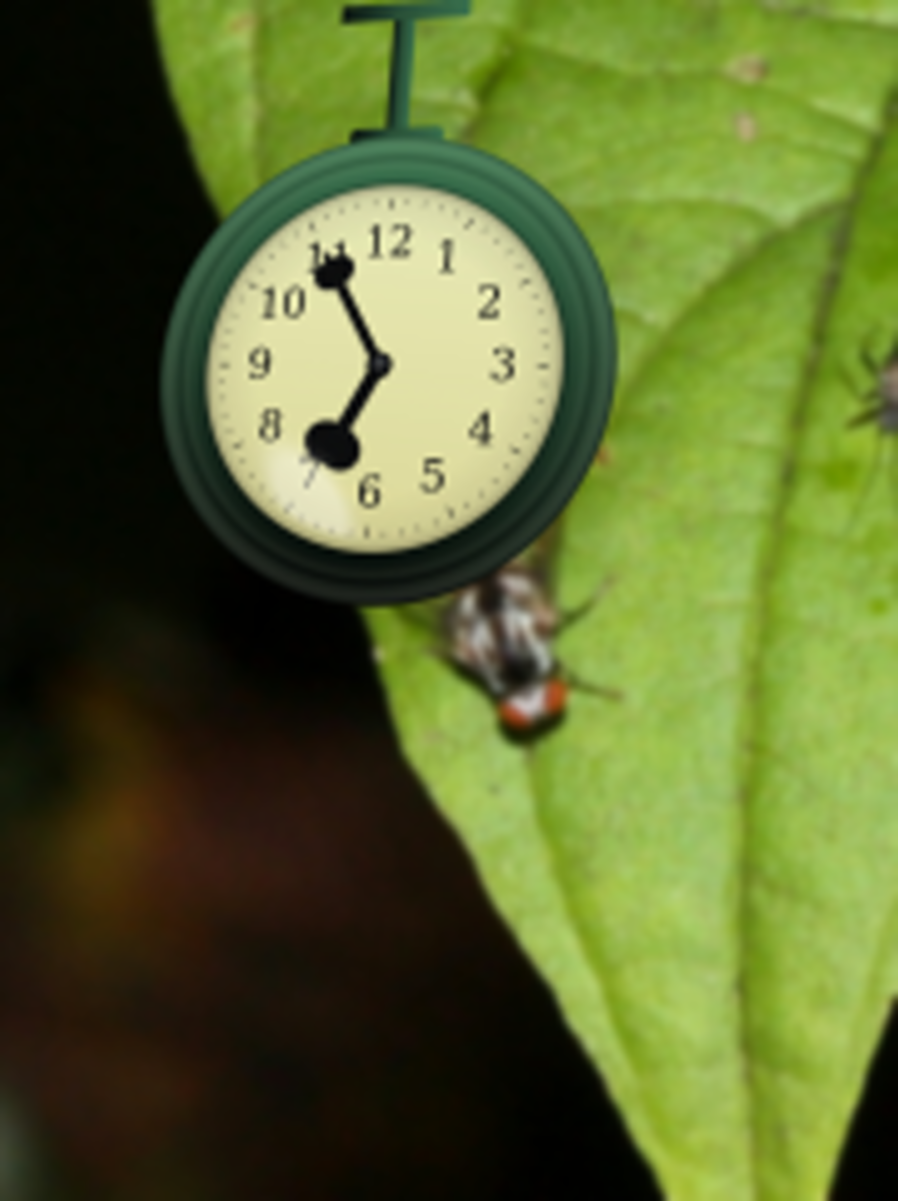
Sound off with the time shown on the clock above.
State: 6:55
